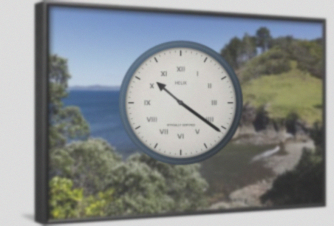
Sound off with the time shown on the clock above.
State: 10:21
